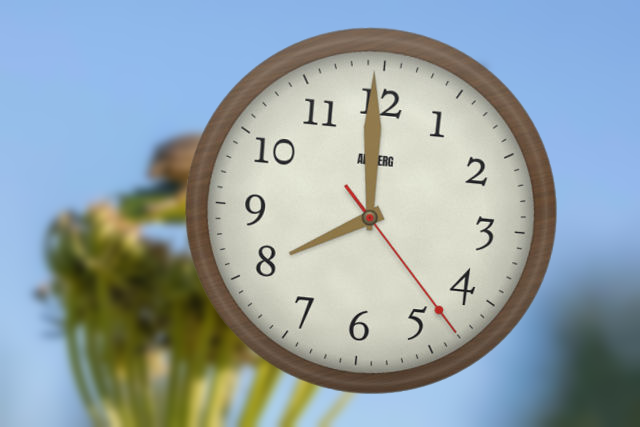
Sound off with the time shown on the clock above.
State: 7:59:23
